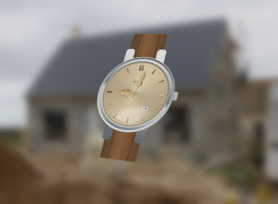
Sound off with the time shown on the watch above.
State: 9:02
